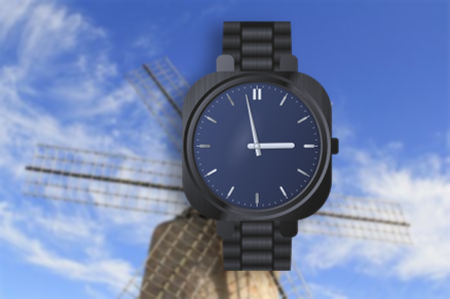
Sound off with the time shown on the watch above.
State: 2:58
